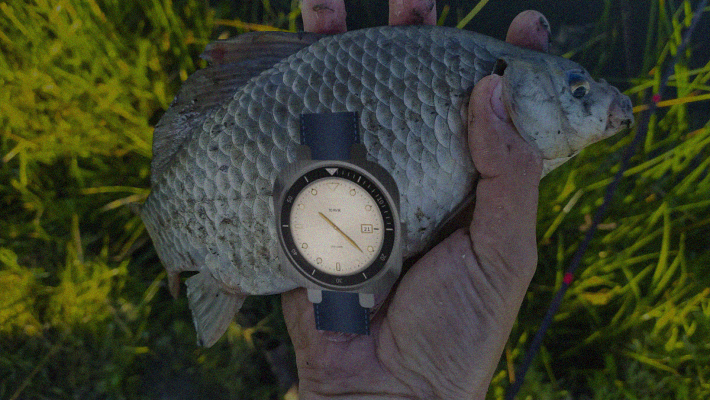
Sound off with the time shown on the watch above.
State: 10:22
